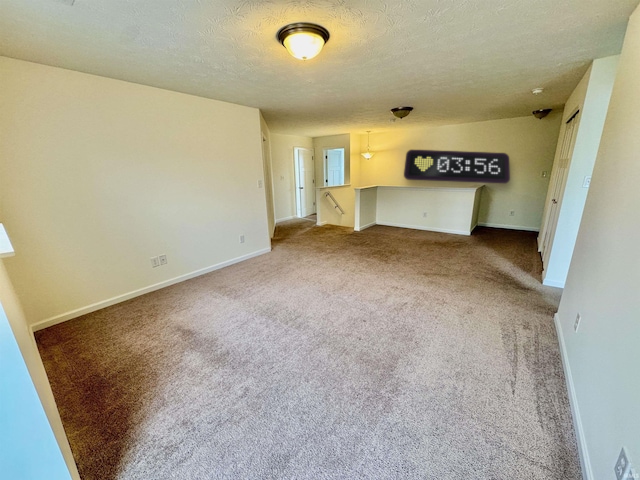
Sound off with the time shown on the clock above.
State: 3:56
